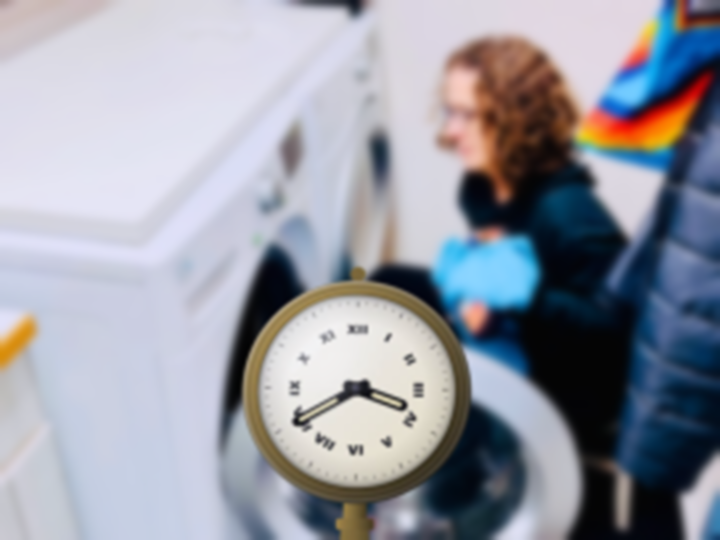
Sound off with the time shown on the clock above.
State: 3:40
